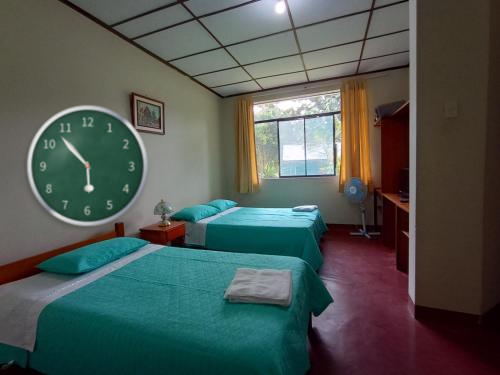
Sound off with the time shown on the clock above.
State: 5:53
